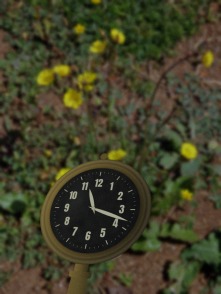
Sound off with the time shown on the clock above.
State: 11:18
